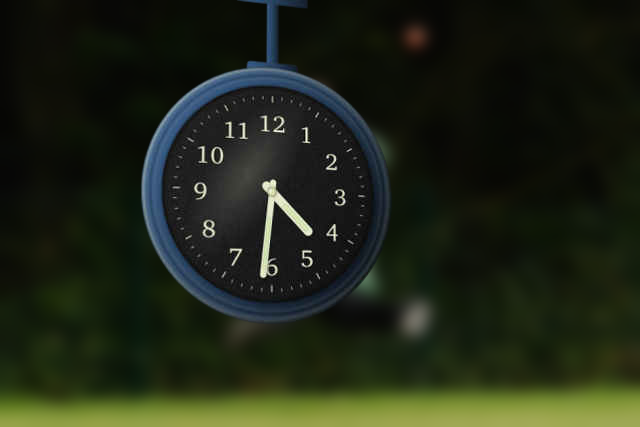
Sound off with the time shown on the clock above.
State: 4:31
